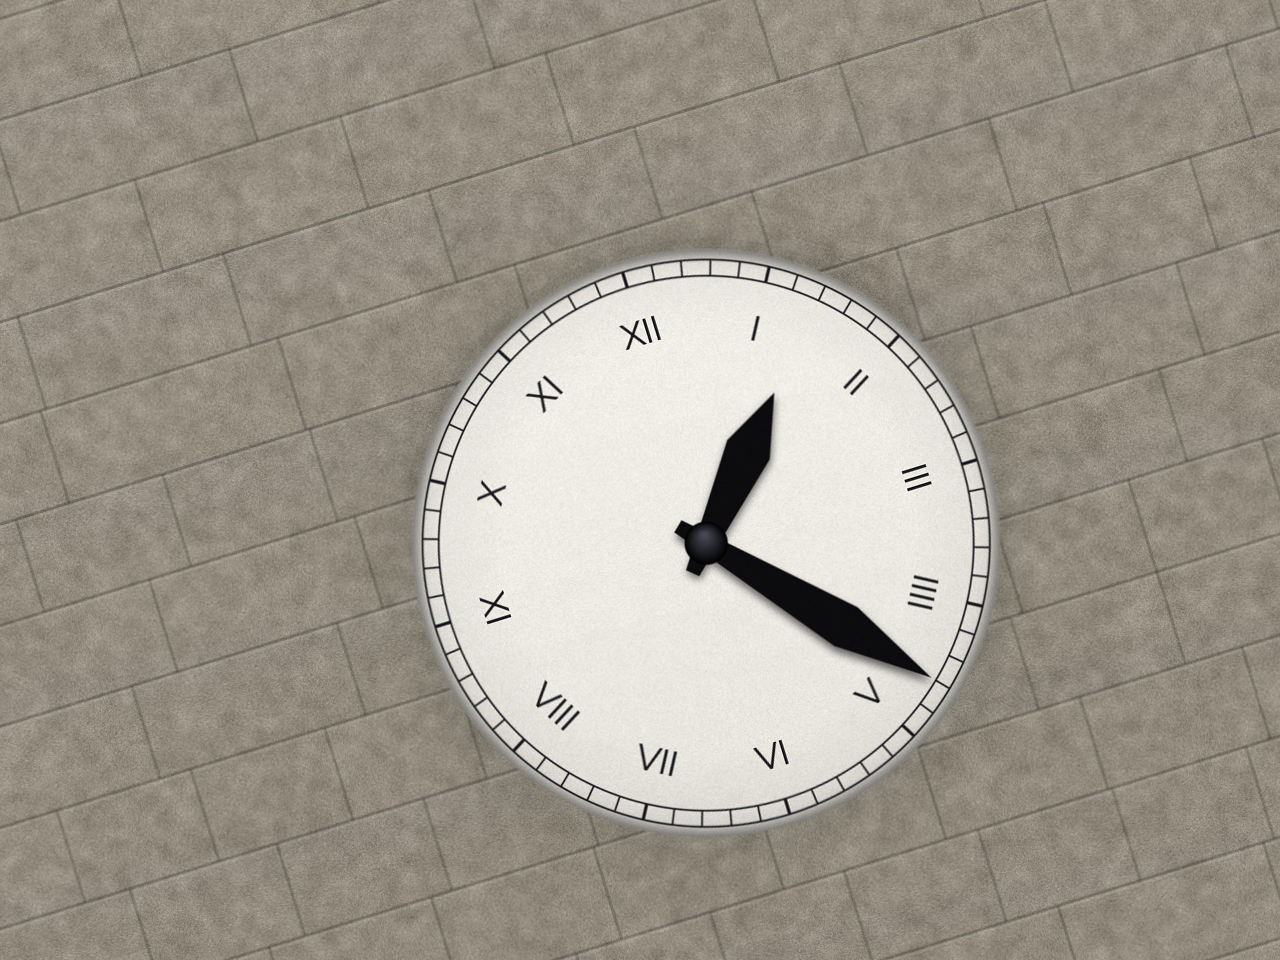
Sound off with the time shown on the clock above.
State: 1:23
